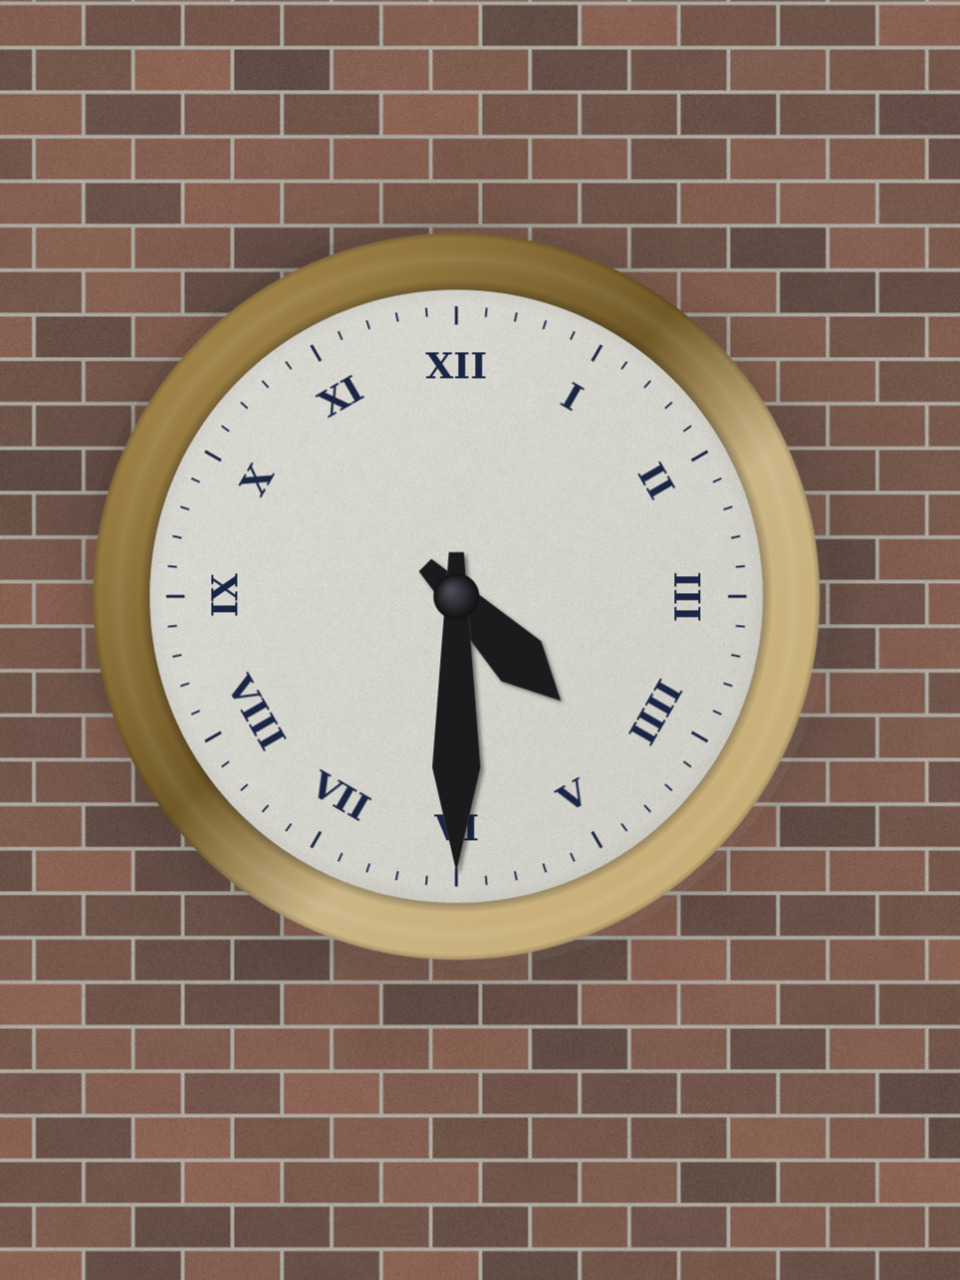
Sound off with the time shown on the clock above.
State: 4:30
